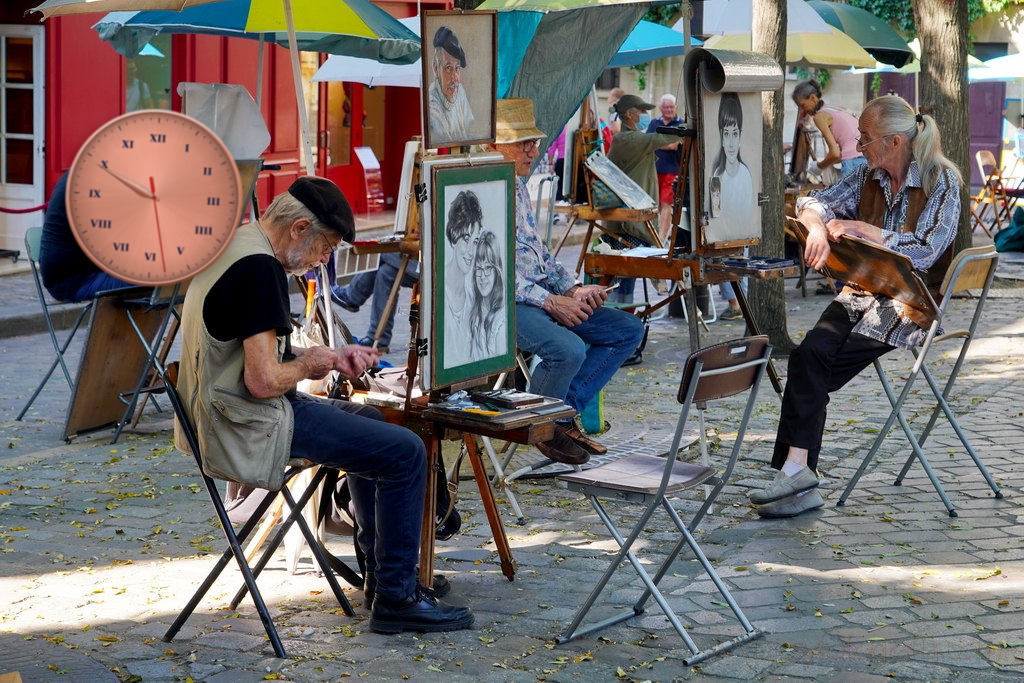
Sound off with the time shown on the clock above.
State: 9:49:28
